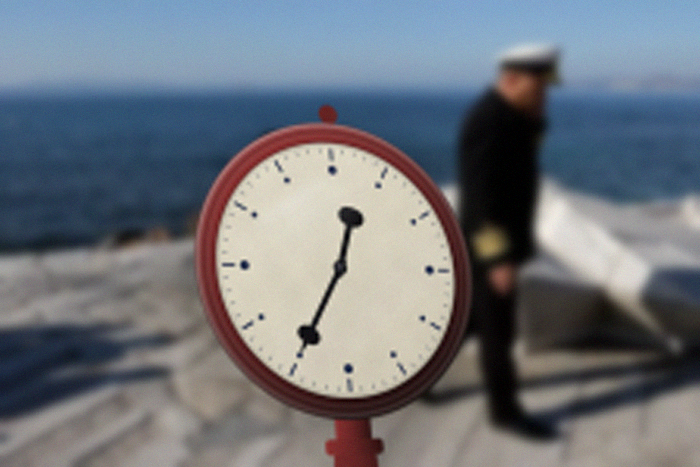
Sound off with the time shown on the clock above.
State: 12:35
